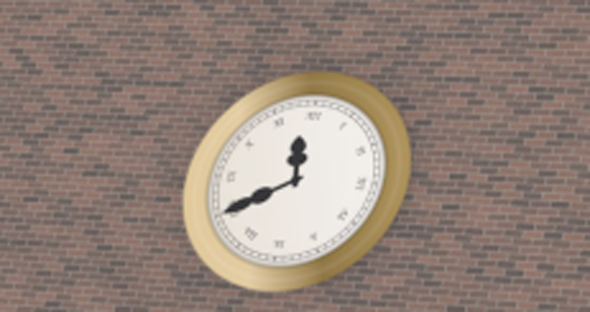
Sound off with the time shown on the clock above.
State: 11:40
